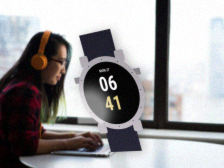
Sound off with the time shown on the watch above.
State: 6:41
